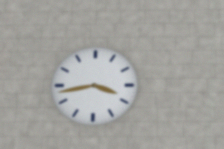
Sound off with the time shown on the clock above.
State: 3:43
